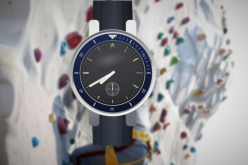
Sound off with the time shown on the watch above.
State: 7:40
